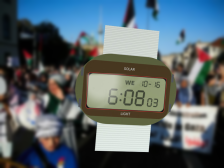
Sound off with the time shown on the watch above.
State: 6:08:03
